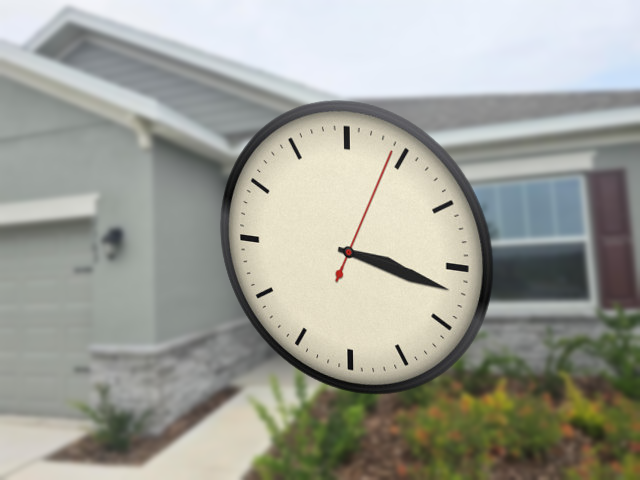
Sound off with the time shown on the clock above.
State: 3:17:04
